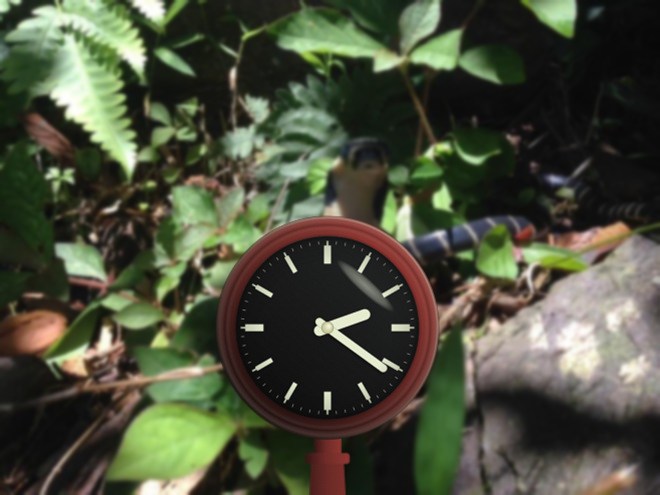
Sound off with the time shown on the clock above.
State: 2:21
